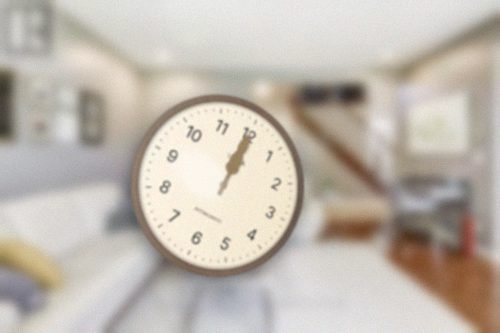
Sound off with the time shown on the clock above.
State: 12:00
